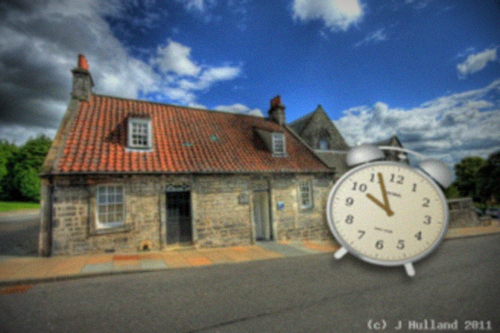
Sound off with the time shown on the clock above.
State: 9:56
